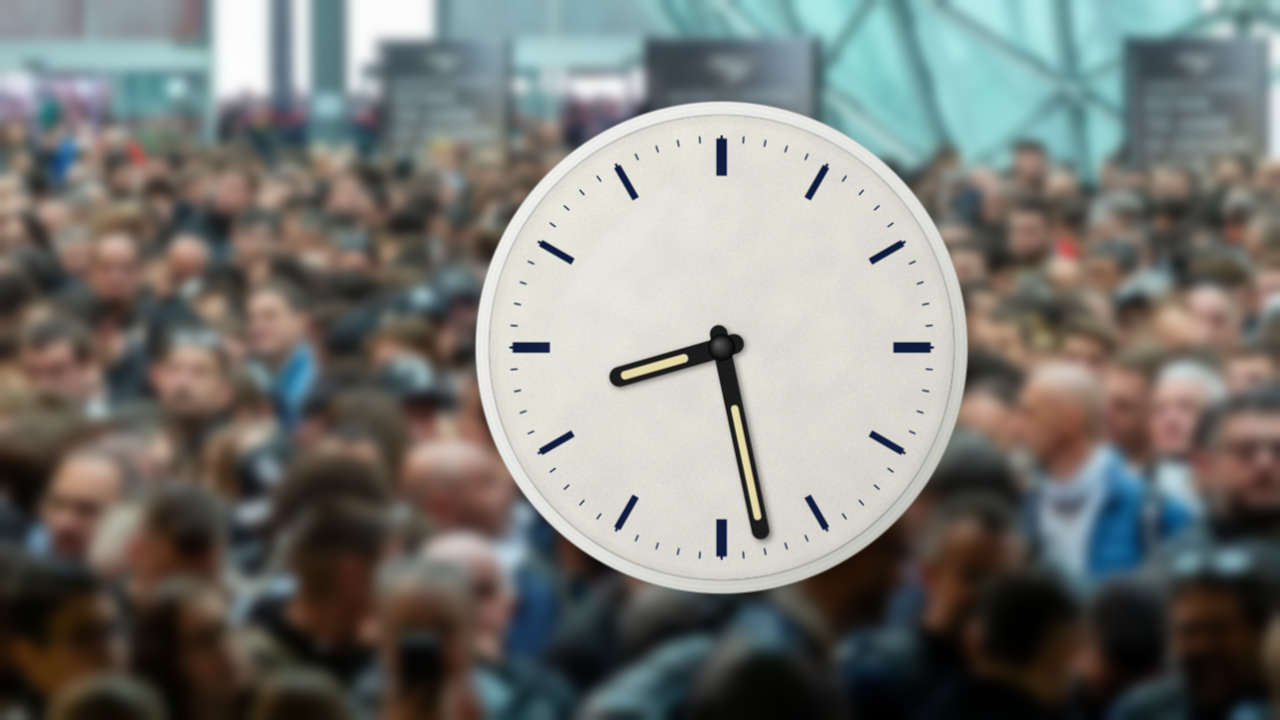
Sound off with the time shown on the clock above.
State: 8:28
